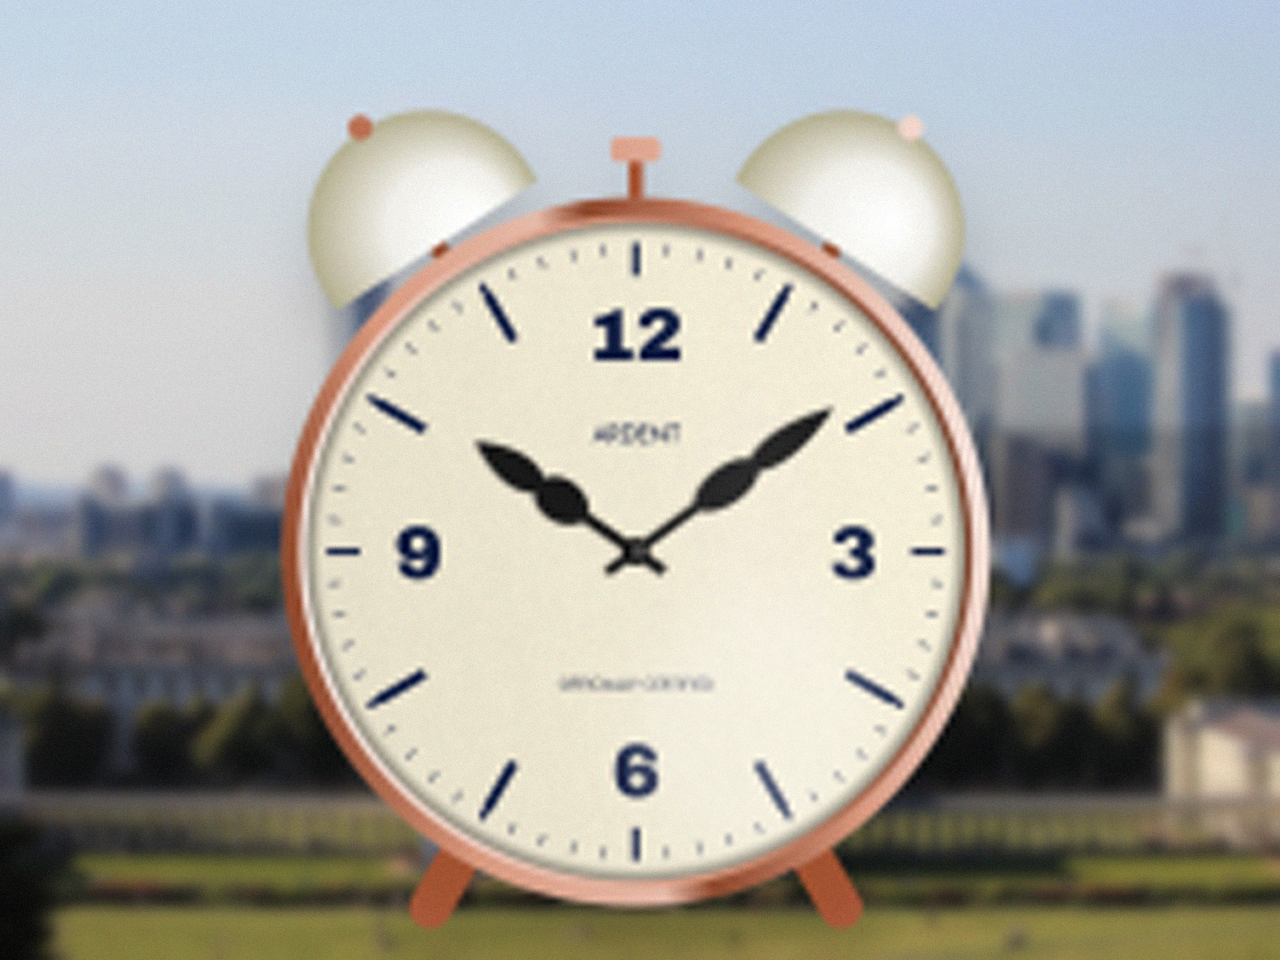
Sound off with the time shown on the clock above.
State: 10:09
